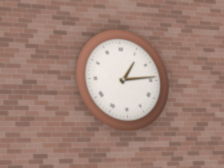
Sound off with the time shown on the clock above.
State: 1:14
